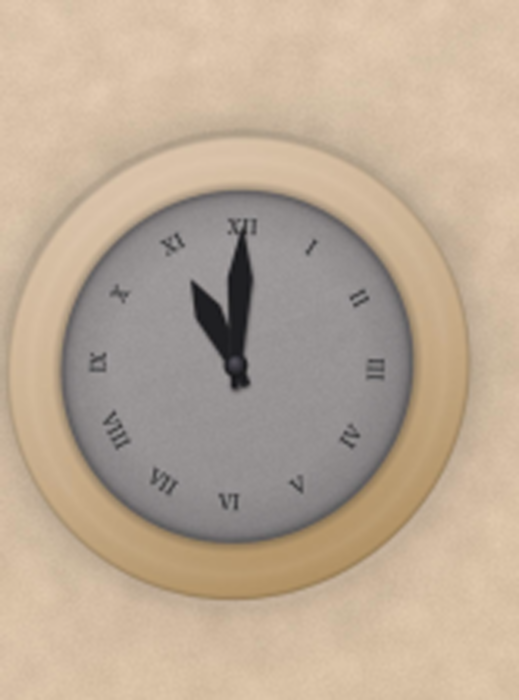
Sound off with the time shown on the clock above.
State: 11:00
